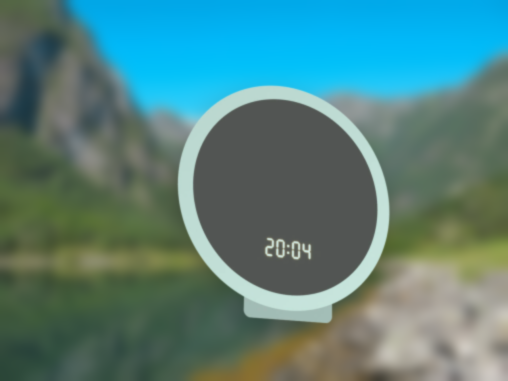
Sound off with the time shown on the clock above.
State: 20:04
